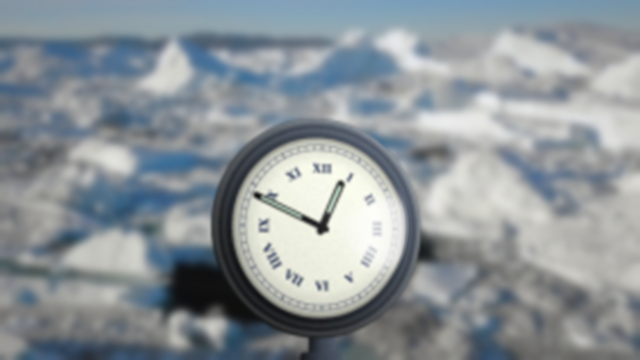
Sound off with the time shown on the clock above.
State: 12:49
